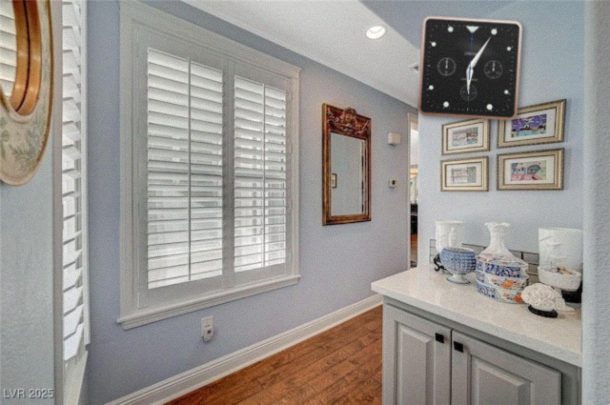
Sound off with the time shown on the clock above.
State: 6:05
